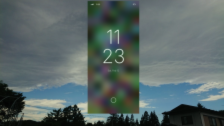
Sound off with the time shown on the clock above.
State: 11:23
